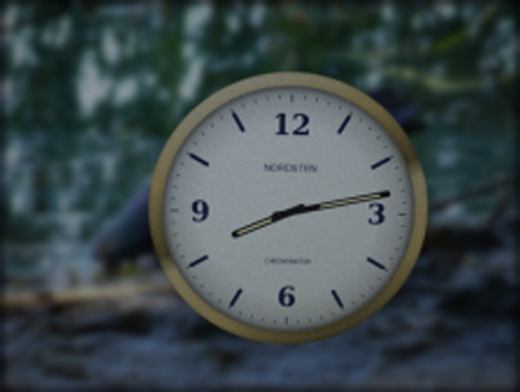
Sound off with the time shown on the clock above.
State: 8:13
